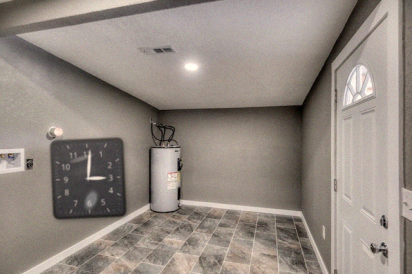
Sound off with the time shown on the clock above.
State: 3:01
